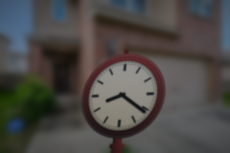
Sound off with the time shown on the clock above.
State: 8:21
